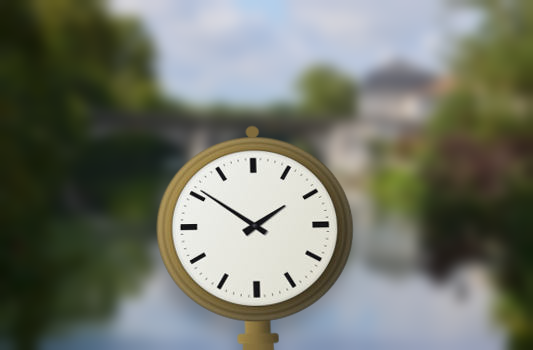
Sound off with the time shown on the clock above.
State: 1:51
